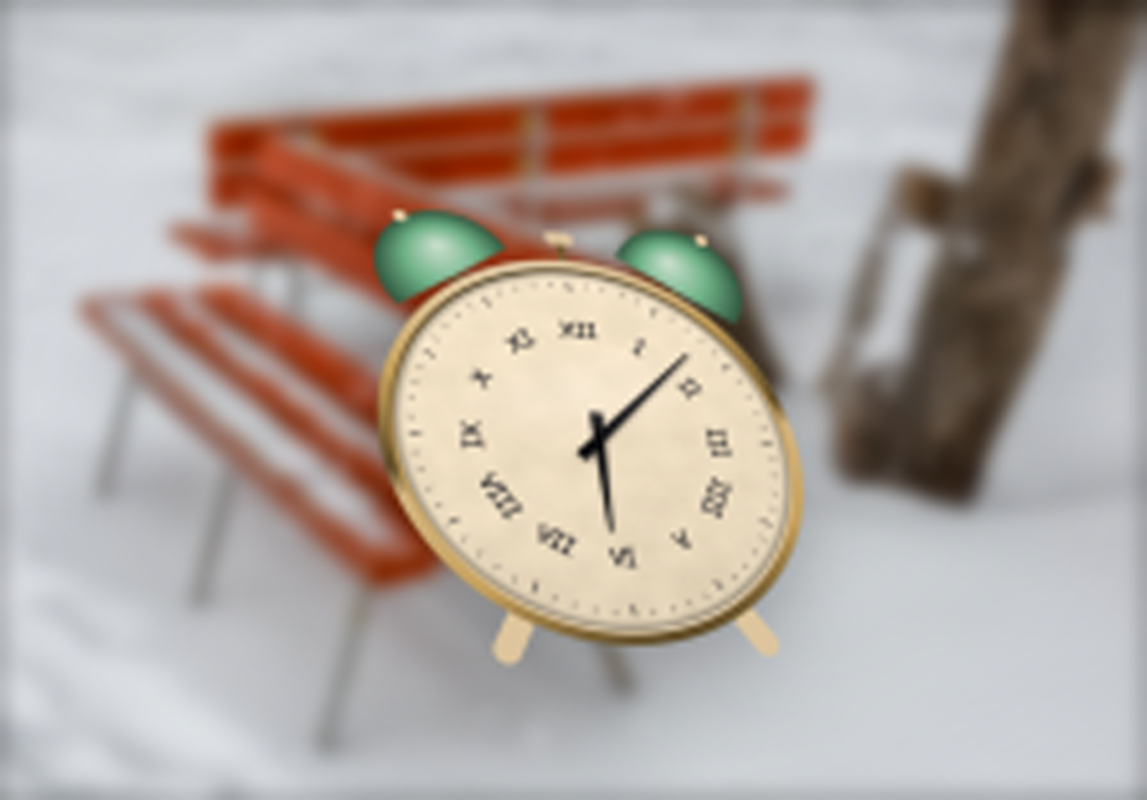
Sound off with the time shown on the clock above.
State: 6:08
